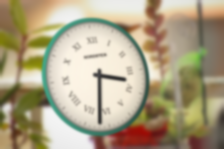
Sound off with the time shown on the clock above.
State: 3:32
